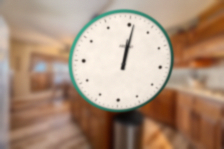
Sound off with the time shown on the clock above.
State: 12:01
